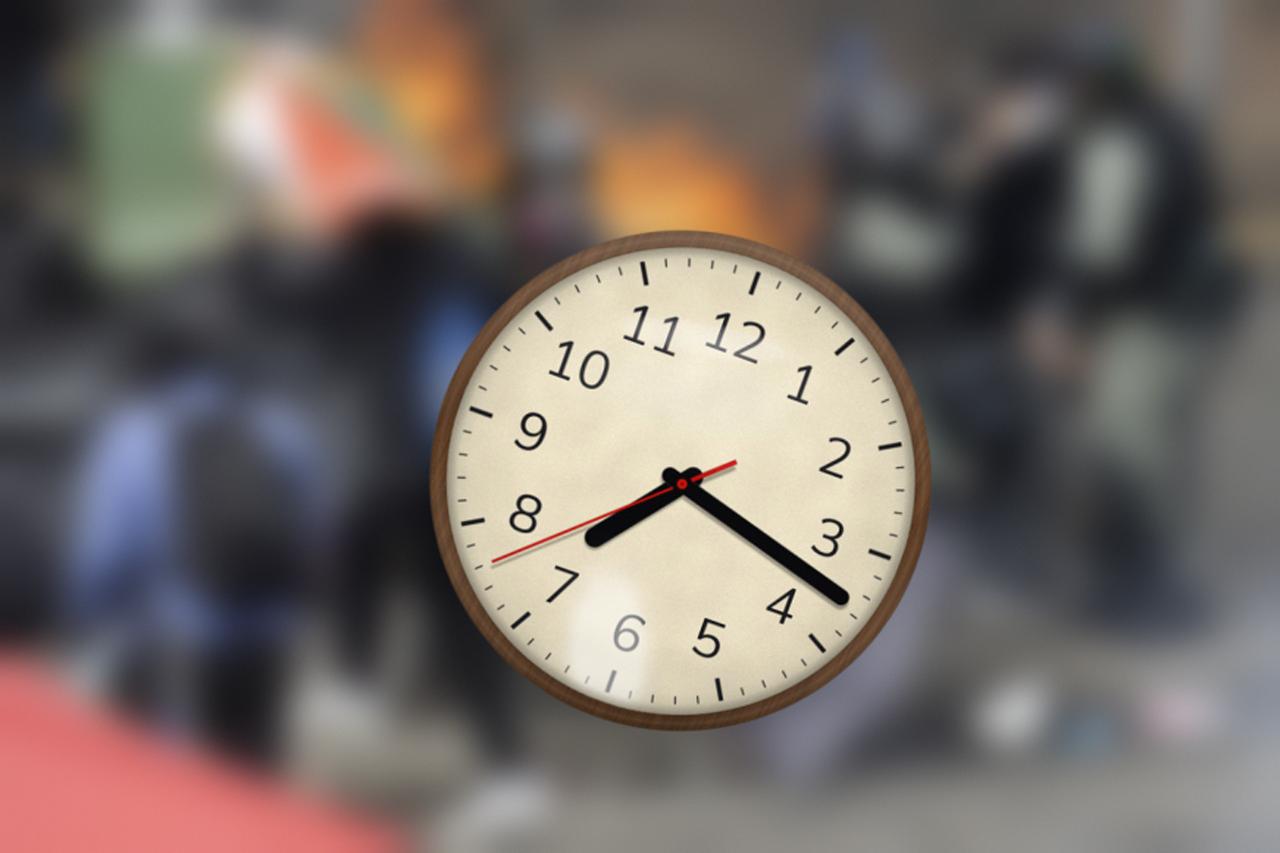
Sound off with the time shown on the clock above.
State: 7:17:38
